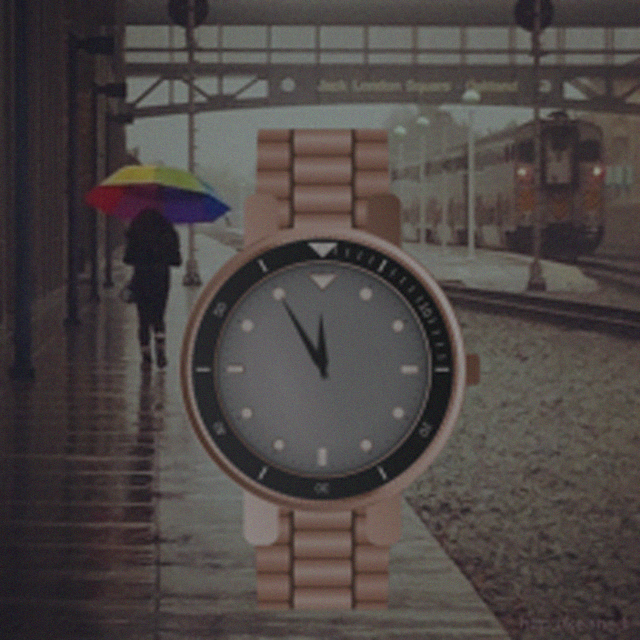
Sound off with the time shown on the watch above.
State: 11:55
